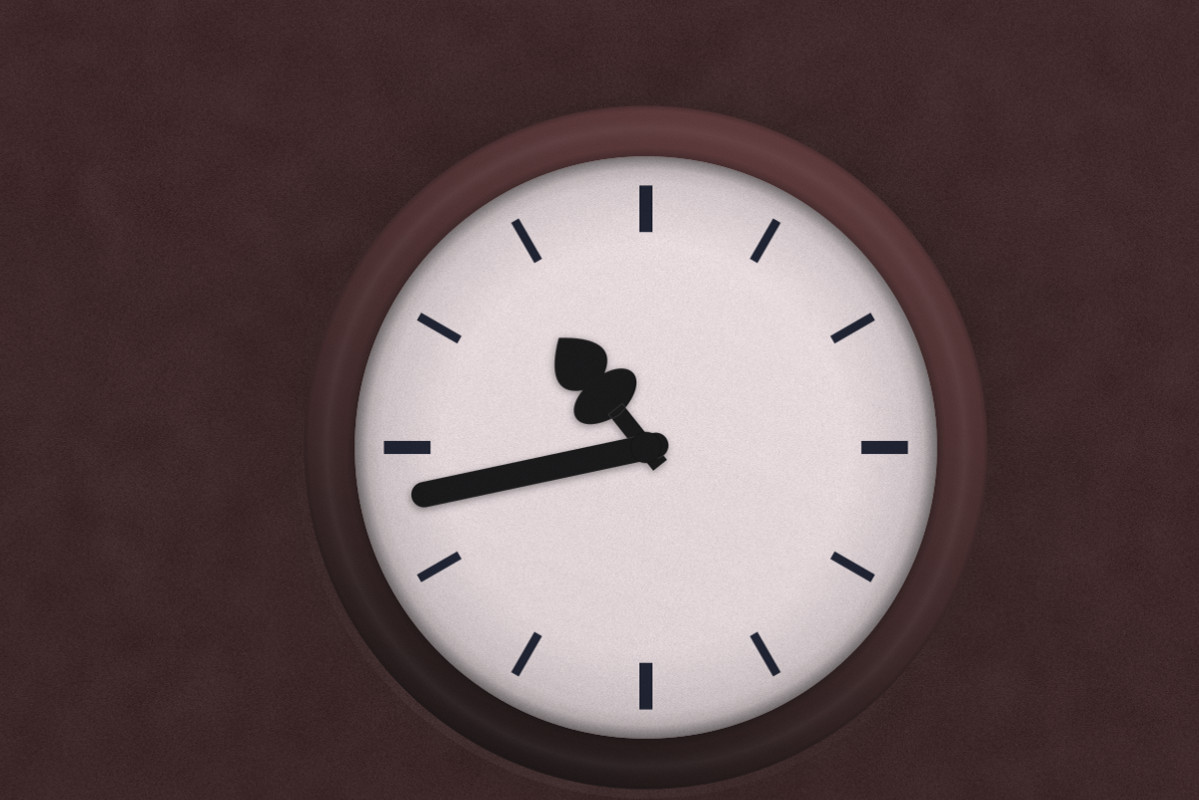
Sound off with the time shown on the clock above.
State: 10:43
